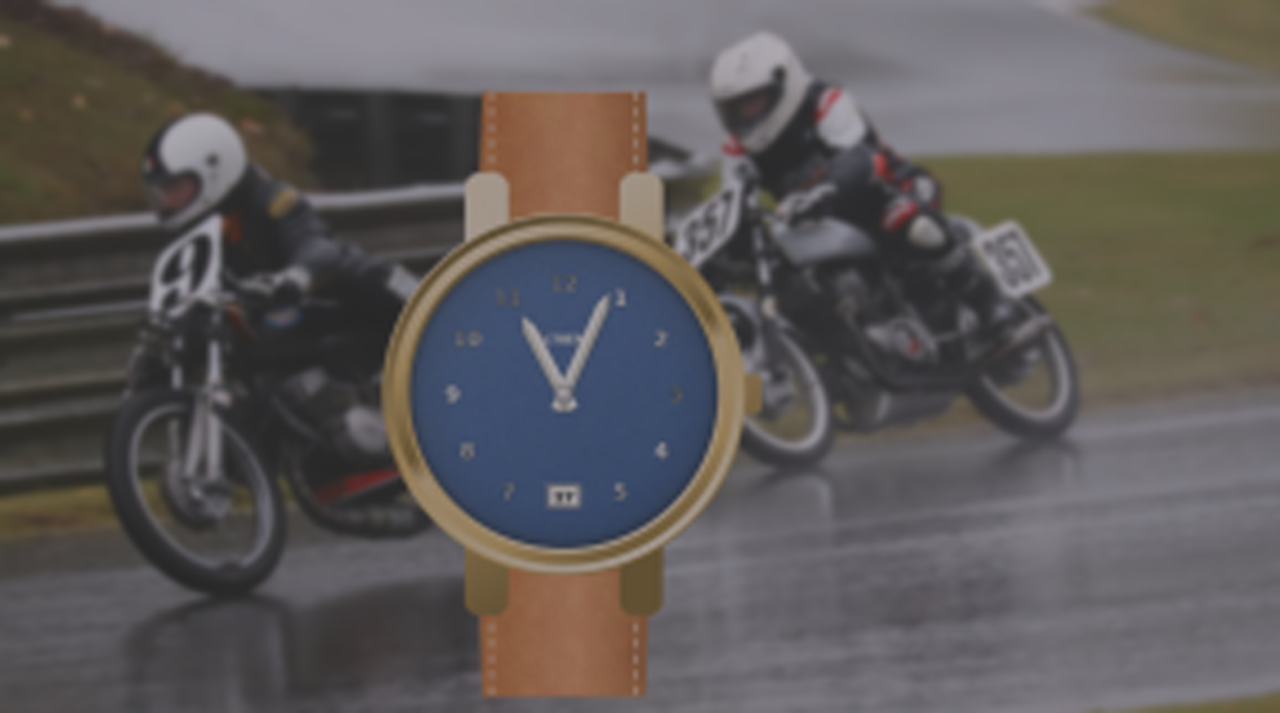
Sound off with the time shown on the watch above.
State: 11:04
